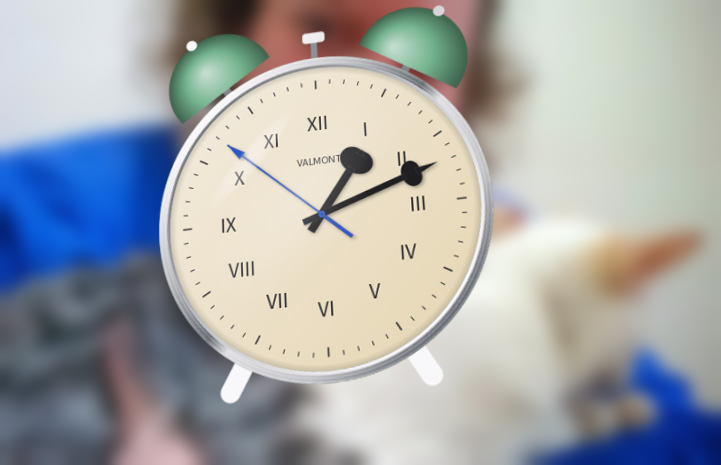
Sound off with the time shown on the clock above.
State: 1:11:52
